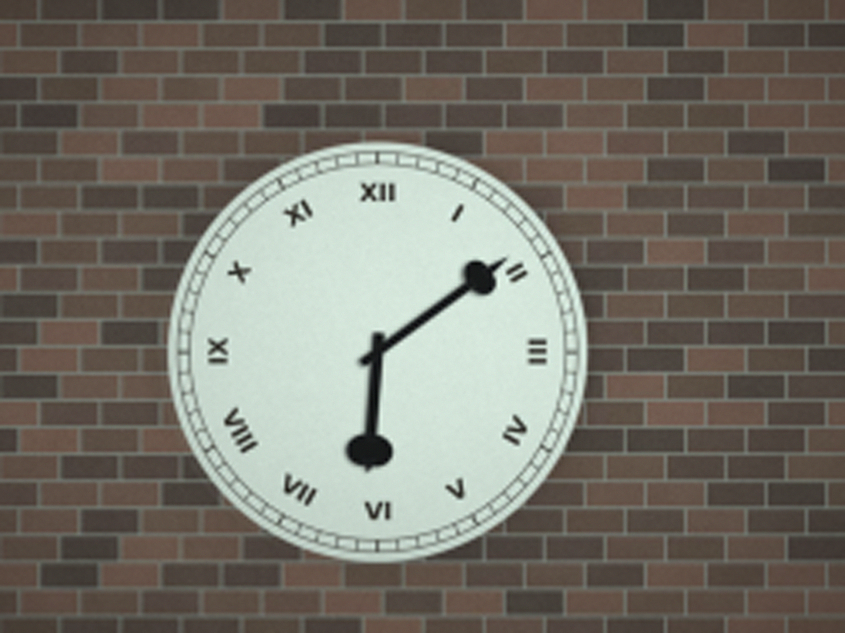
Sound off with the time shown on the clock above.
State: 6:09
